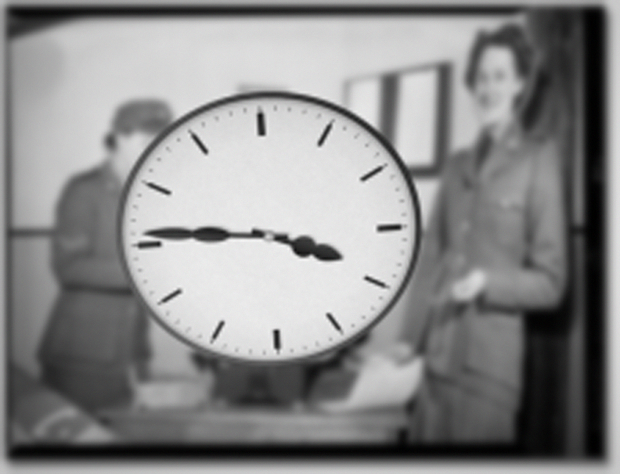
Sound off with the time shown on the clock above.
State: 3:46
